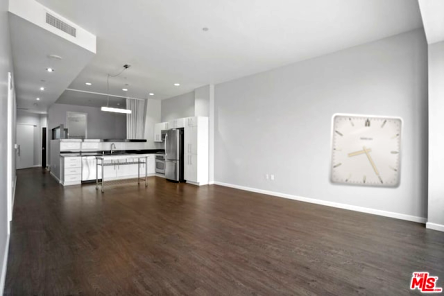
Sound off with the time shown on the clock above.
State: 8:25
